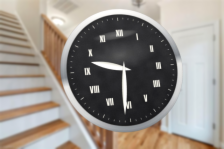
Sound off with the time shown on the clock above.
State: 9:31
